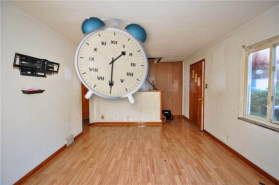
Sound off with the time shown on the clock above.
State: 1:30
